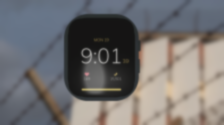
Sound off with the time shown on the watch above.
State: 9:01
